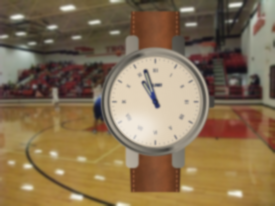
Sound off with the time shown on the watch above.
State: 10:57
